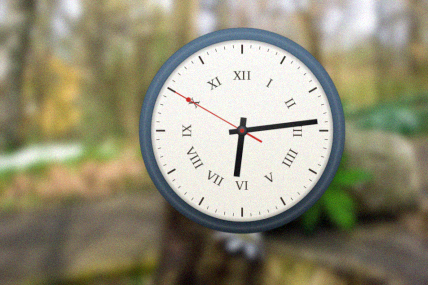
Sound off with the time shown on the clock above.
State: 6:13:50
